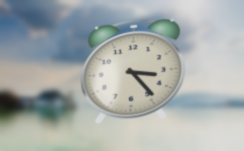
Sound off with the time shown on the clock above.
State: 3:24
